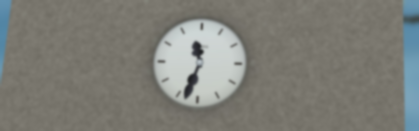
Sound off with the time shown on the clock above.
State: 11:33
